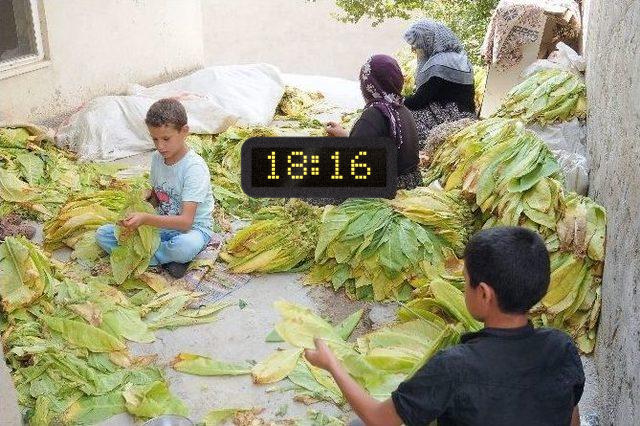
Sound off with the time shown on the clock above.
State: 18:16
